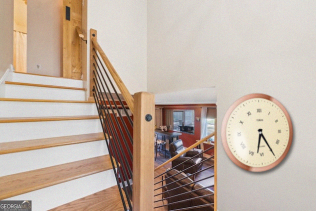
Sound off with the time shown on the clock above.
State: 6:25
